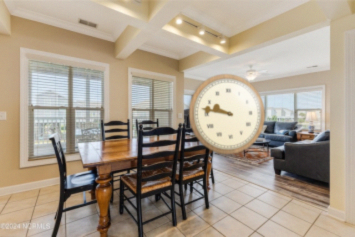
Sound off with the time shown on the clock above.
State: 9:47
